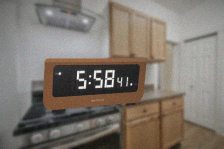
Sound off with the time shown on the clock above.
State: 5:58:41
